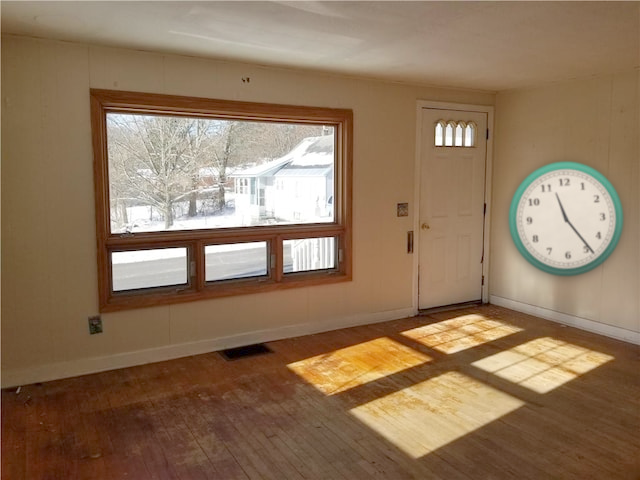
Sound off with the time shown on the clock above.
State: 11:24
